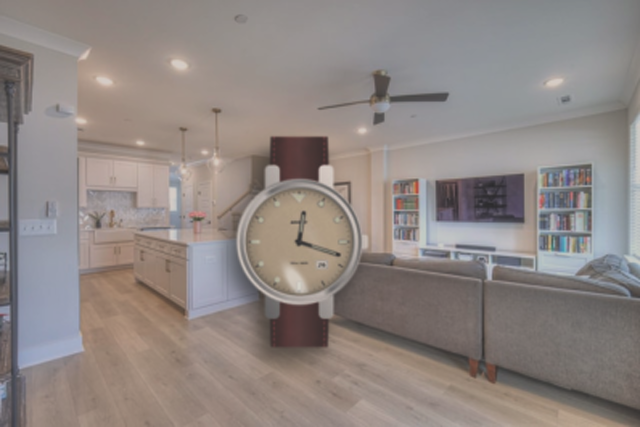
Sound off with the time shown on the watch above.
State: 12:18
